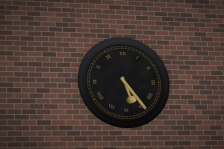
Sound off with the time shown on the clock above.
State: 5:24
